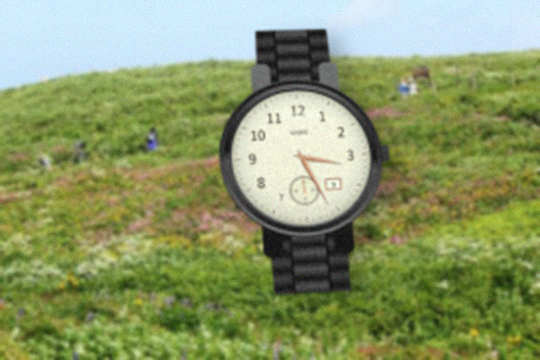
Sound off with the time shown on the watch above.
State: 3:26
